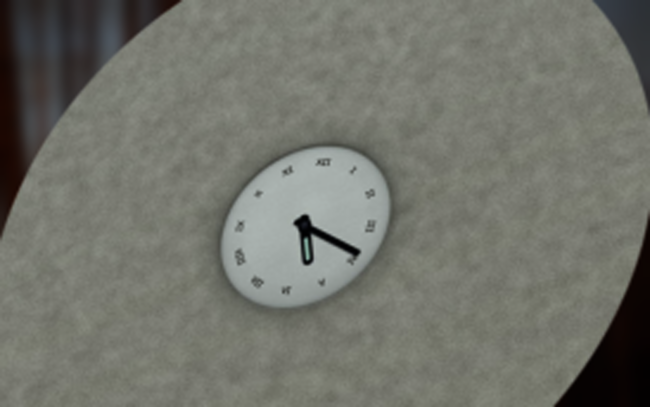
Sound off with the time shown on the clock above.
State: 5:19
